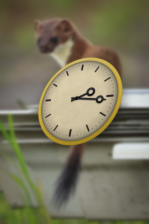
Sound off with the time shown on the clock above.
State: 2:16
